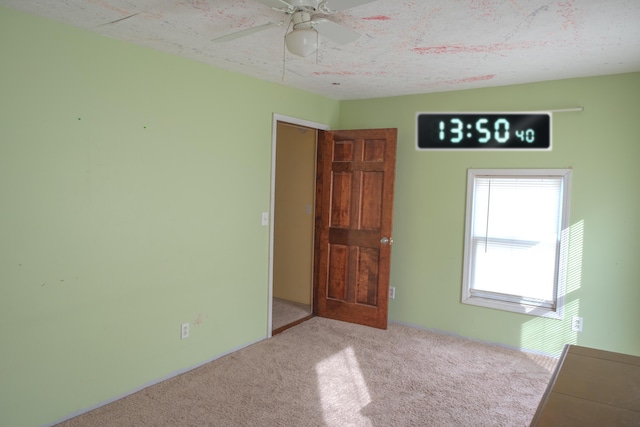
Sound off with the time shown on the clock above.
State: 13:50:40
